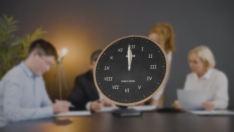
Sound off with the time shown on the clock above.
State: 11:59
